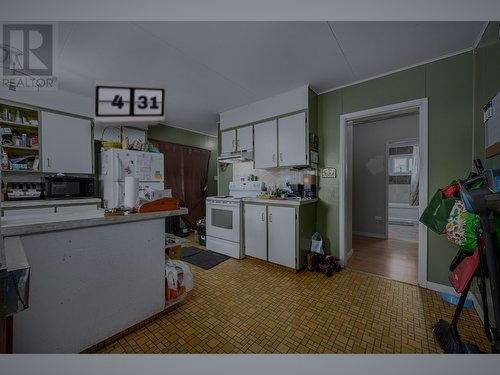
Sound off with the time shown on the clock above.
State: 4:31
